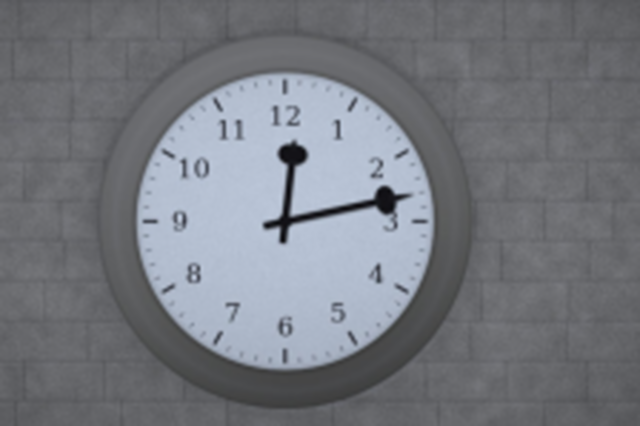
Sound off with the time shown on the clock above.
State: 12:13
